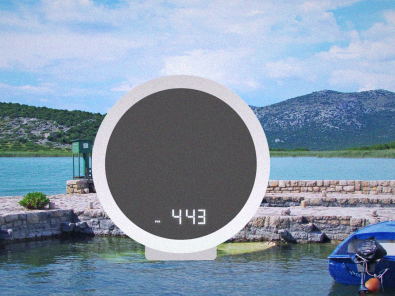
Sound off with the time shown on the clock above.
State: 4:43
